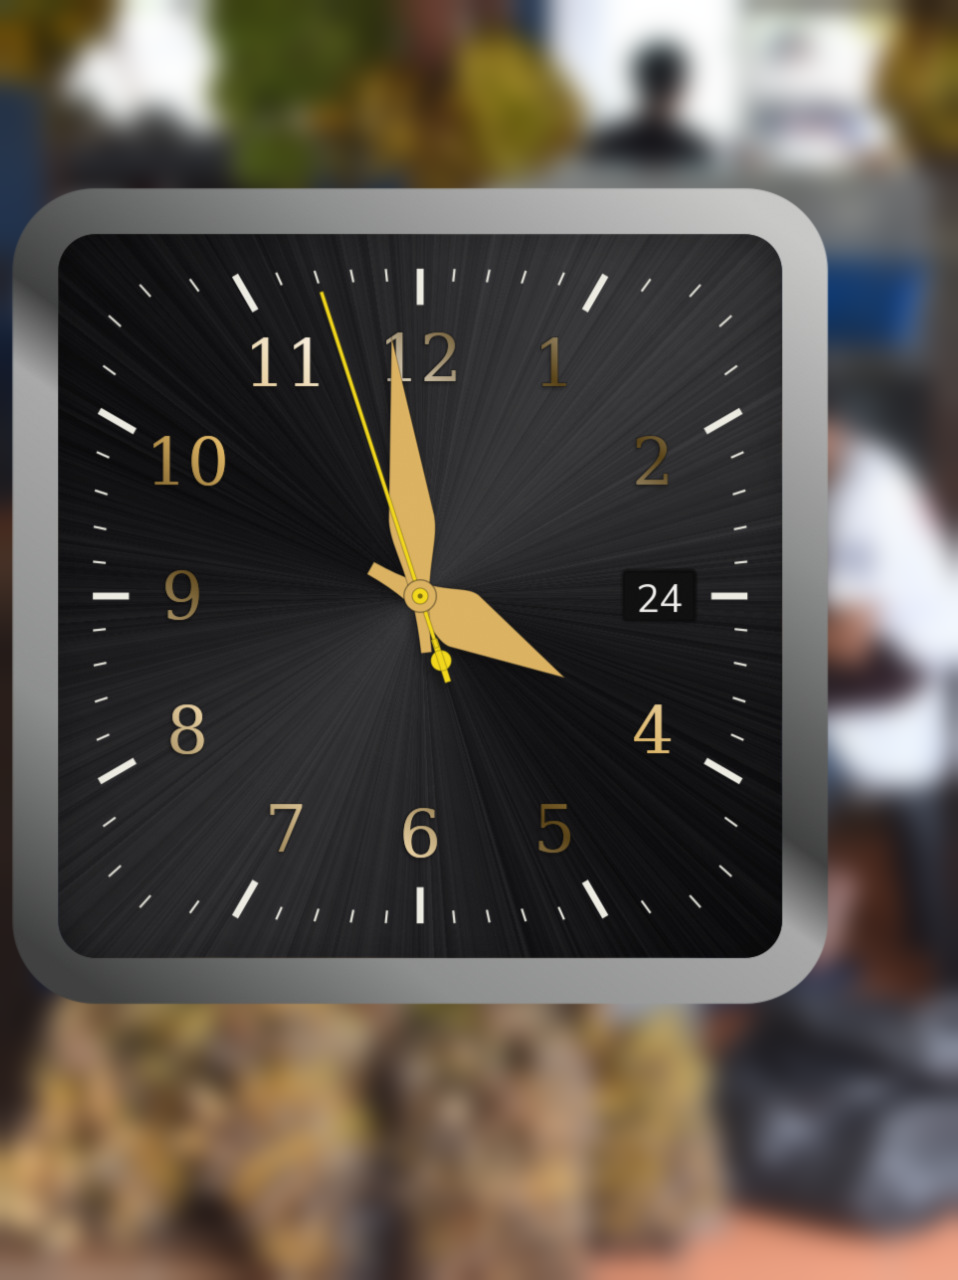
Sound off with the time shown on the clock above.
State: 3:58:57
